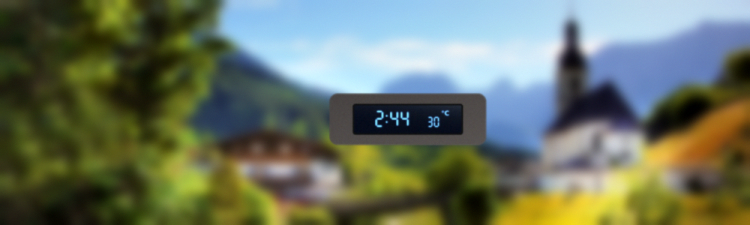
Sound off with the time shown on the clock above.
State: 2:44
